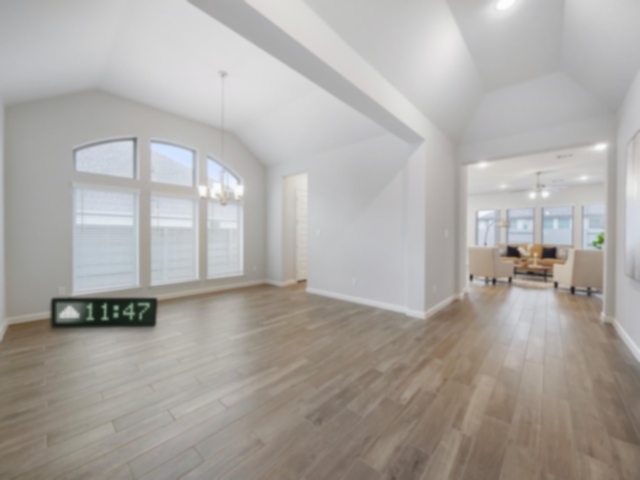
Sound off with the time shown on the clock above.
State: 11:47
